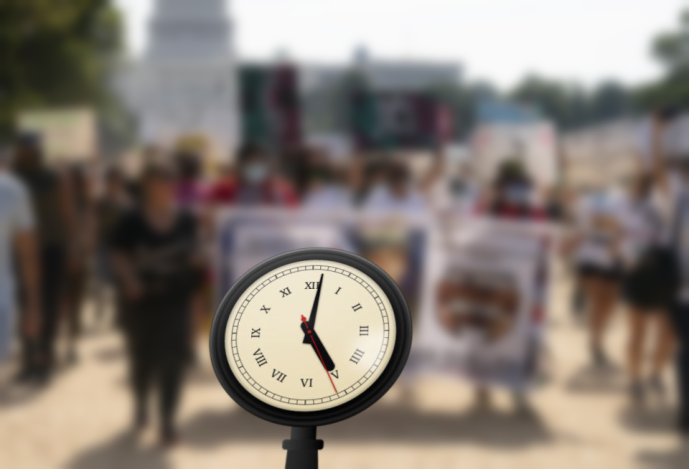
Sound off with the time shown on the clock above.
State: 5:01:26
